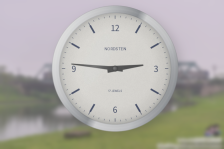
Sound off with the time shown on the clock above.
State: 2:46
